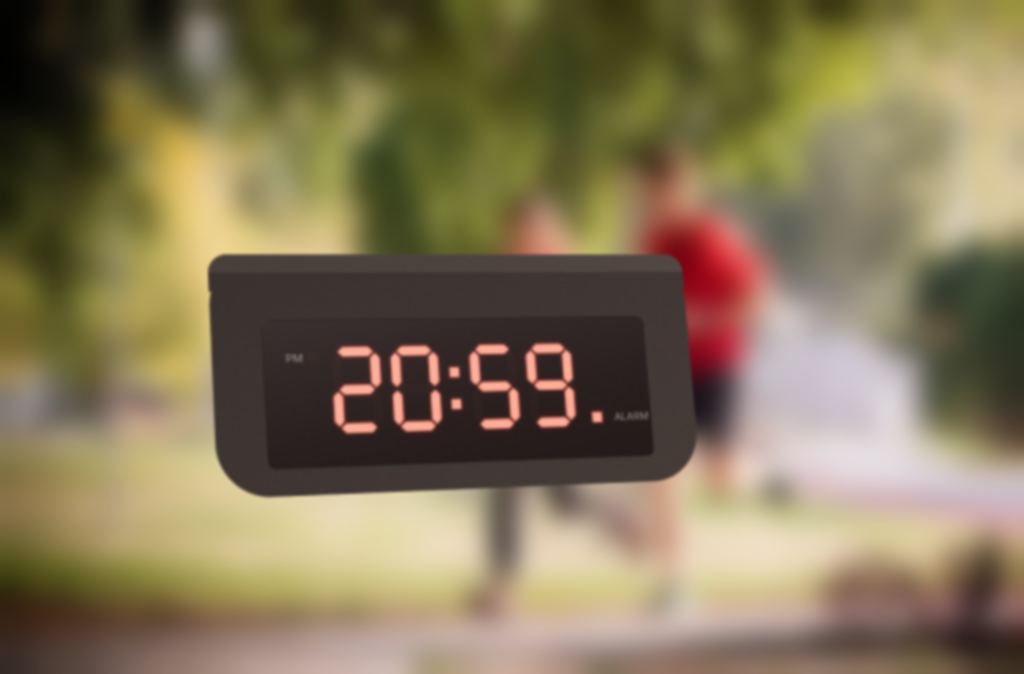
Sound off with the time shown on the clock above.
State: 20:59
